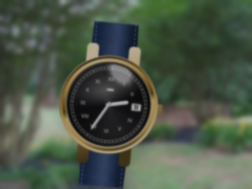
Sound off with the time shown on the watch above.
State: 2:35
